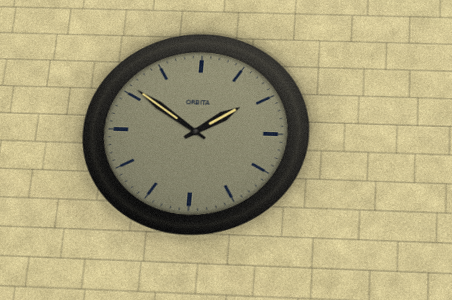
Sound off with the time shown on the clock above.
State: 1:51
